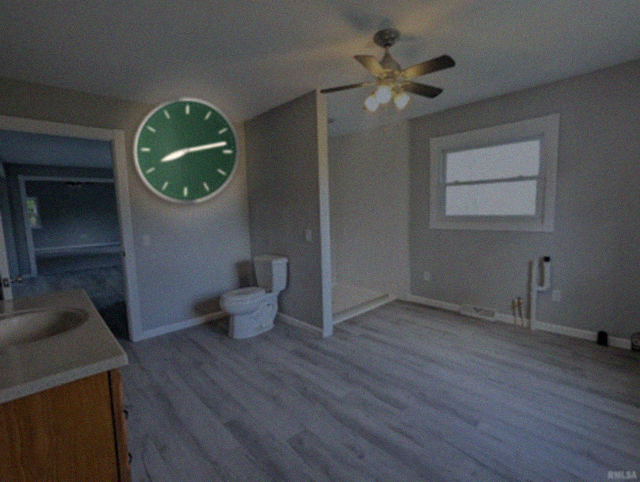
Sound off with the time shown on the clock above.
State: 8:13
